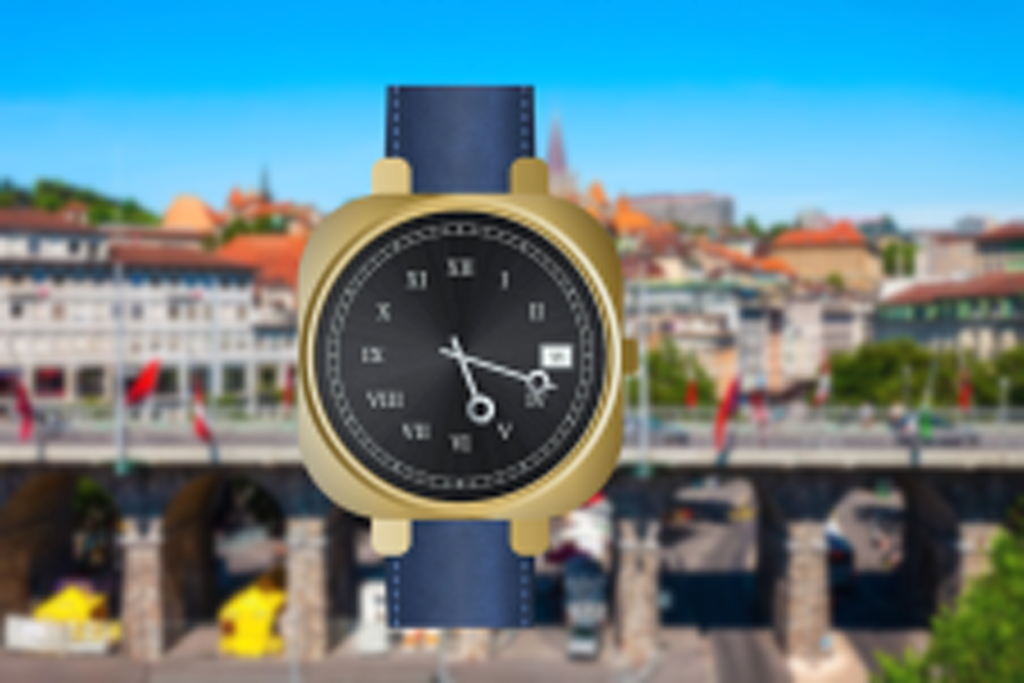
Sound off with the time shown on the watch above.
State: 5:18
